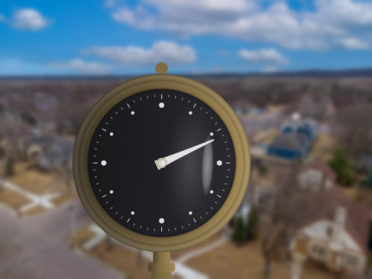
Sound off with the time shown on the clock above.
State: 2:11
